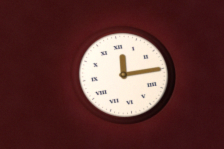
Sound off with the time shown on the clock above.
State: 12:15
